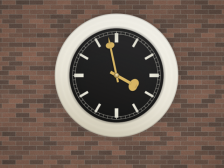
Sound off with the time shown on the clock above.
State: 3:58
